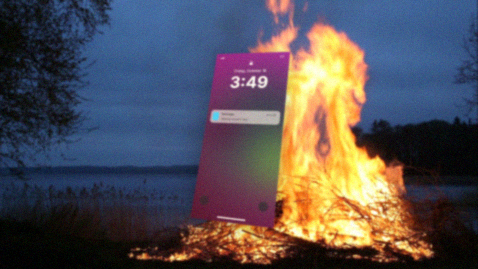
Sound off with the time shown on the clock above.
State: 3:49
